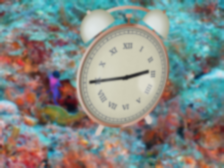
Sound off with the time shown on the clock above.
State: 2:45
